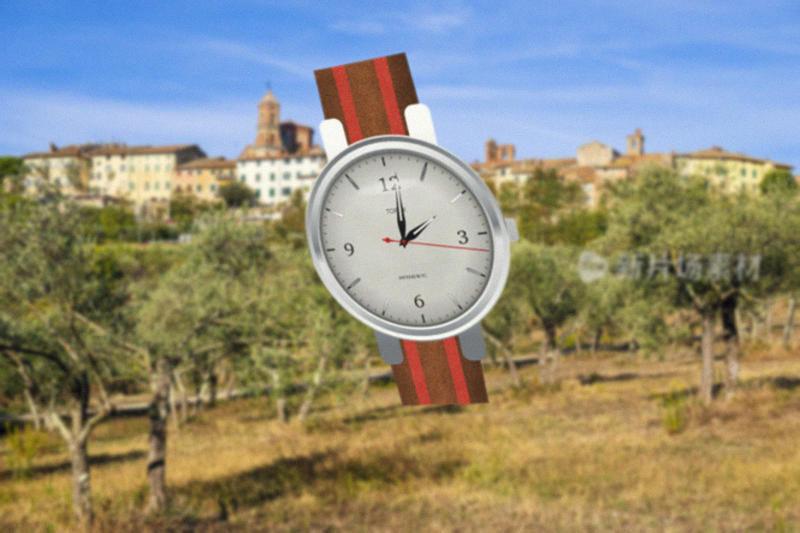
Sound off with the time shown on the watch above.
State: 2:01:17
